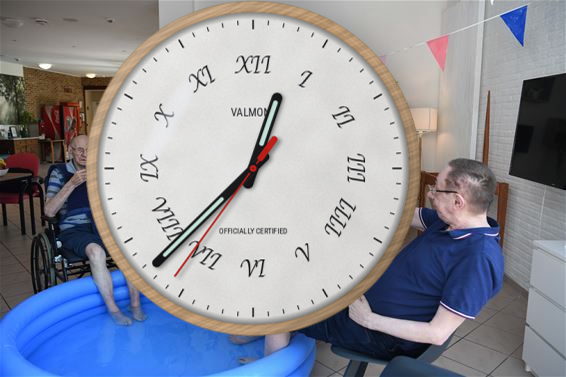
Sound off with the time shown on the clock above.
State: 12:37:36
